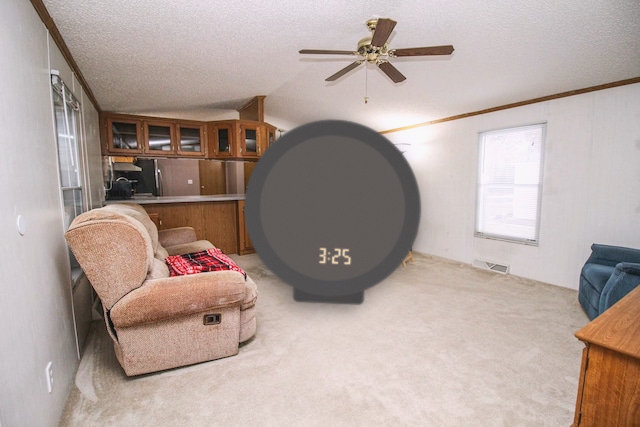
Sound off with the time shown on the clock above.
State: 3:25
